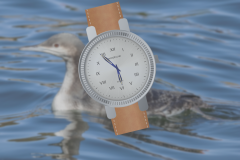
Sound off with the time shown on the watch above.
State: 5:54
